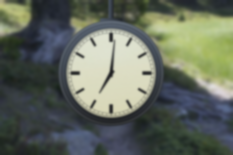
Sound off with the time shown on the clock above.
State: 7:01
